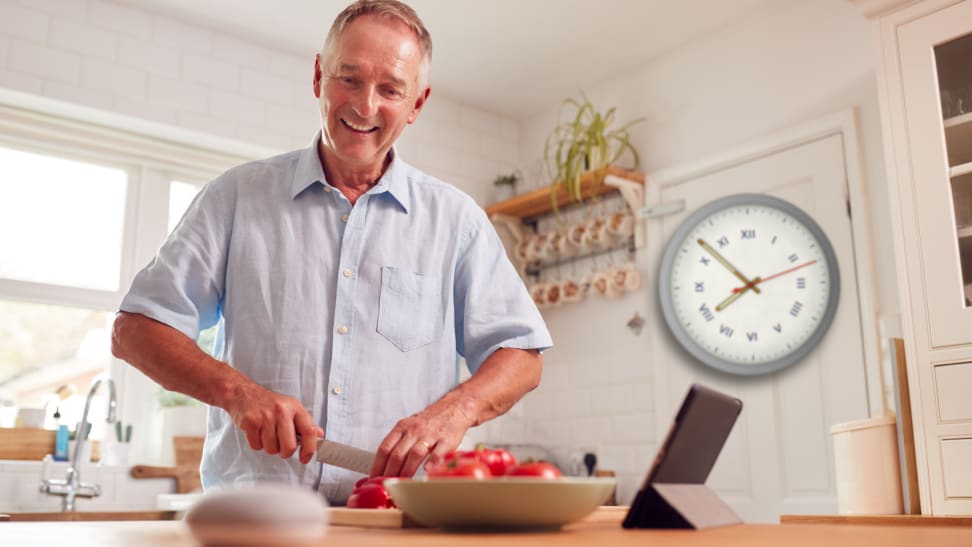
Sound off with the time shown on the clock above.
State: 7:52:12
